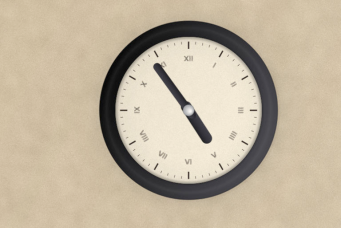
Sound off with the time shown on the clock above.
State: 4:54
